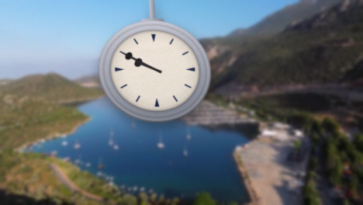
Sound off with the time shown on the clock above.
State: 9:50
